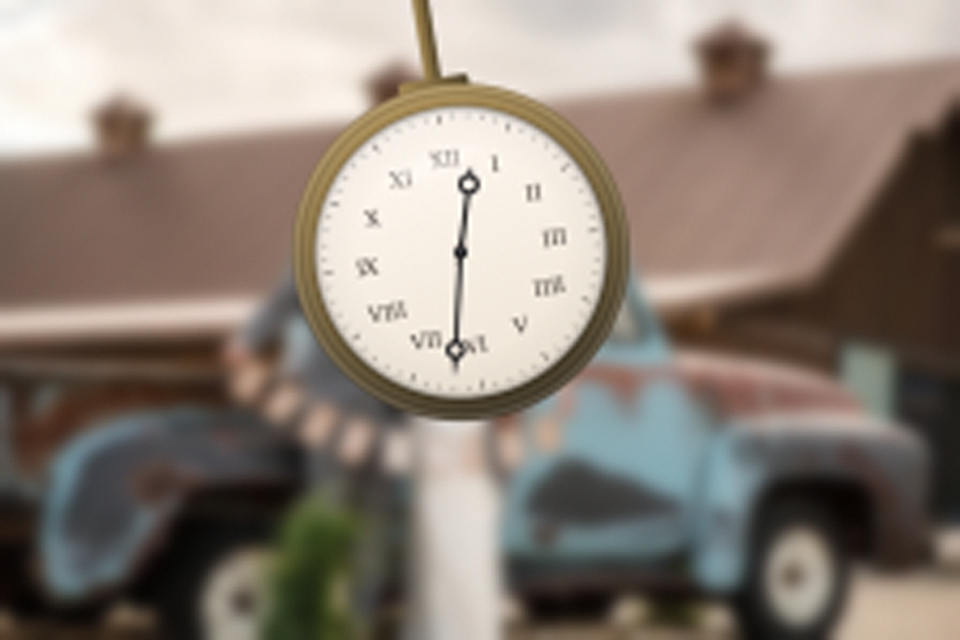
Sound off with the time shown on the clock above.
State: 12:32
